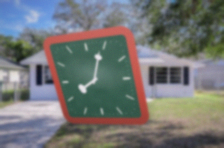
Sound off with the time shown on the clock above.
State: 8:04
